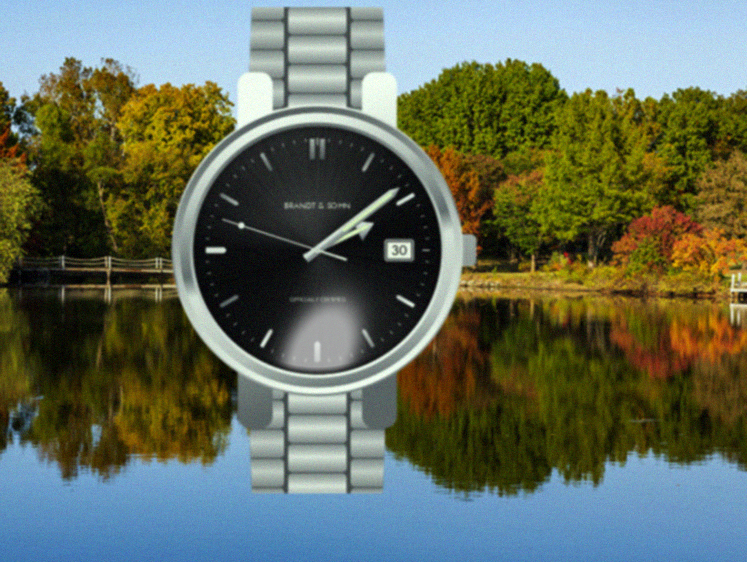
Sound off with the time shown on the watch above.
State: 2:08:48
